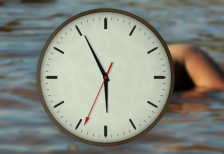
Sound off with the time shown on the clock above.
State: 5:55:34
